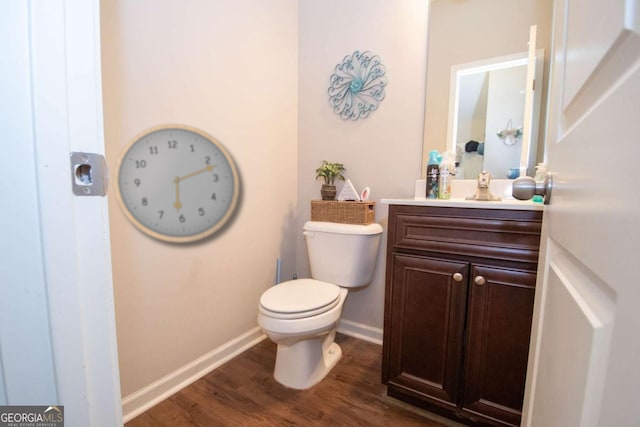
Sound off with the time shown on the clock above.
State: 6:12
